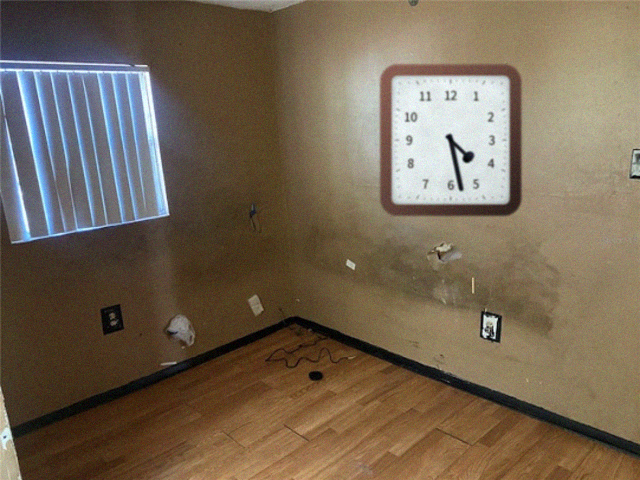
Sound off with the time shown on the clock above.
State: 4:28
